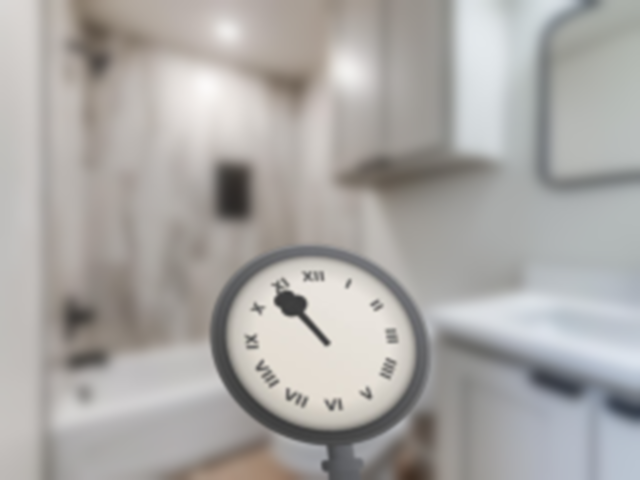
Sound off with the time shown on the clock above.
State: 10:54
